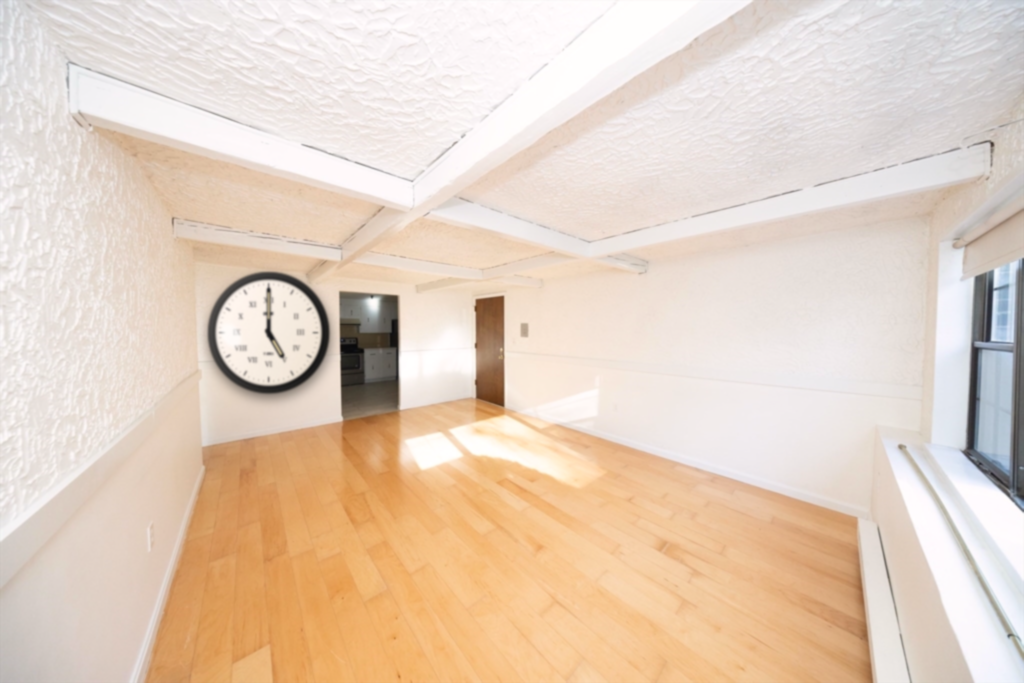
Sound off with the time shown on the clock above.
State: 5:00
